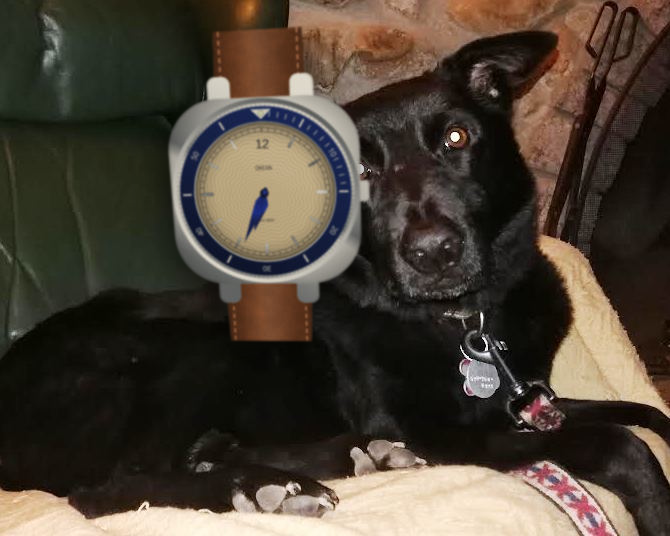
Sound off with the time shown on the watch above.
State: 6:34
